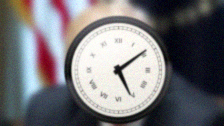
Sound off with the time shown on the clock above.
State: 5:09
